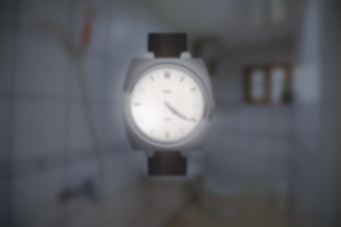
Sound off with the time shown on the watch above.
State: 4:21
